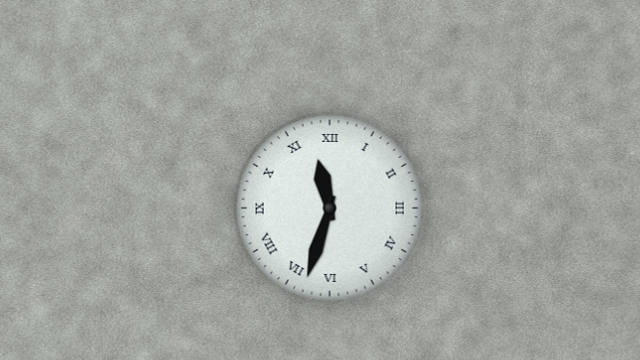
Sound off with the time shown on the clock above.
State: 11:33
